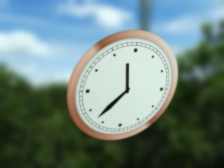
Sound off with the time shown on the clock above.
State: 11:37
